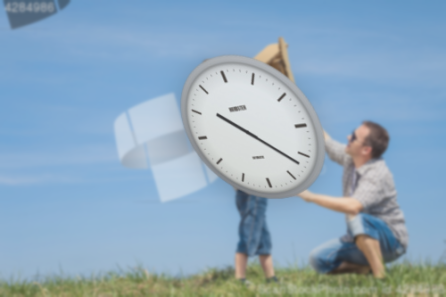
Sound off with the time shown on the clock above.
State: 10:22
